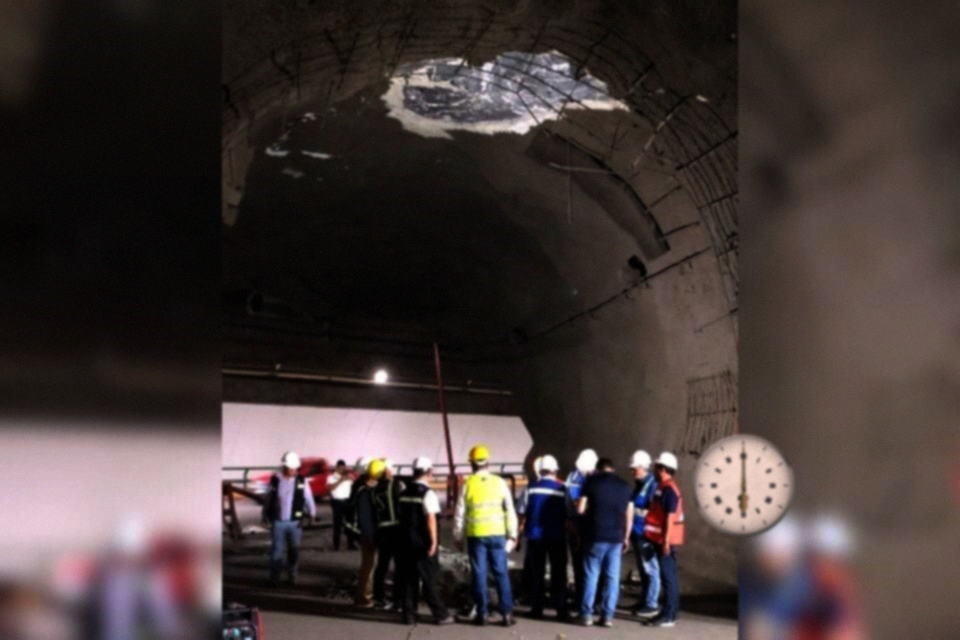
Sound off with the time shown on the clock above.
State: 6:00
